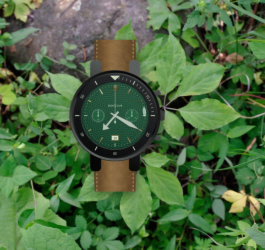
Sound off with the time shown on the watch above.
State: 7:20
